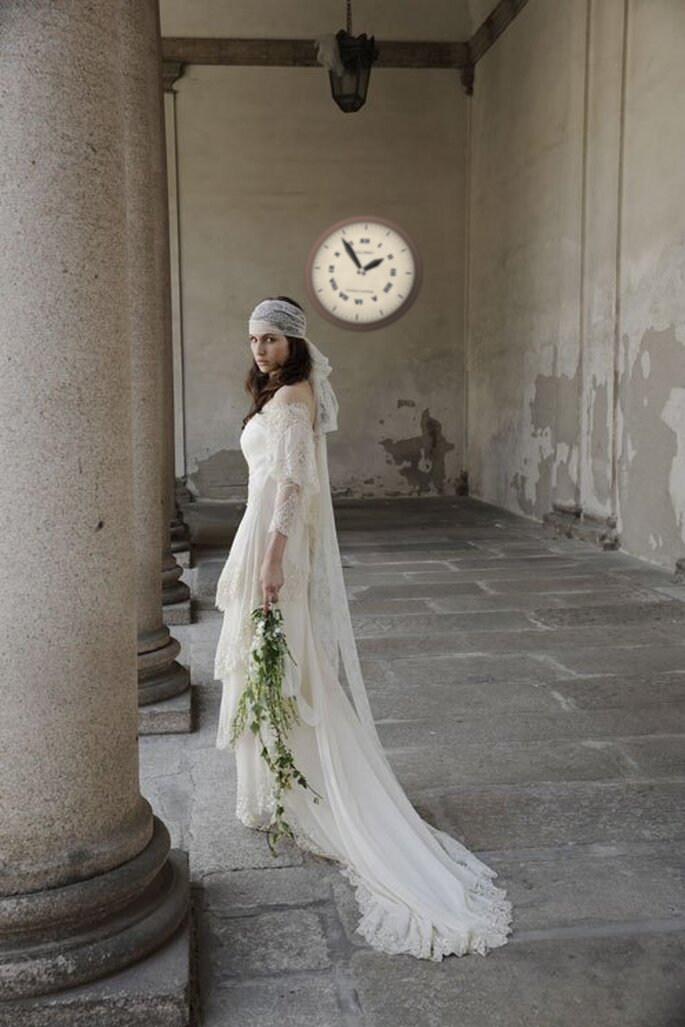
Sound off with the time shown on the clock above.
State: 1:54
